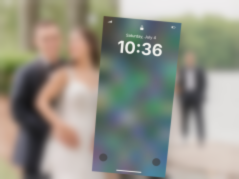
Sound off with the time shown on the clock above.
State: 10:36
